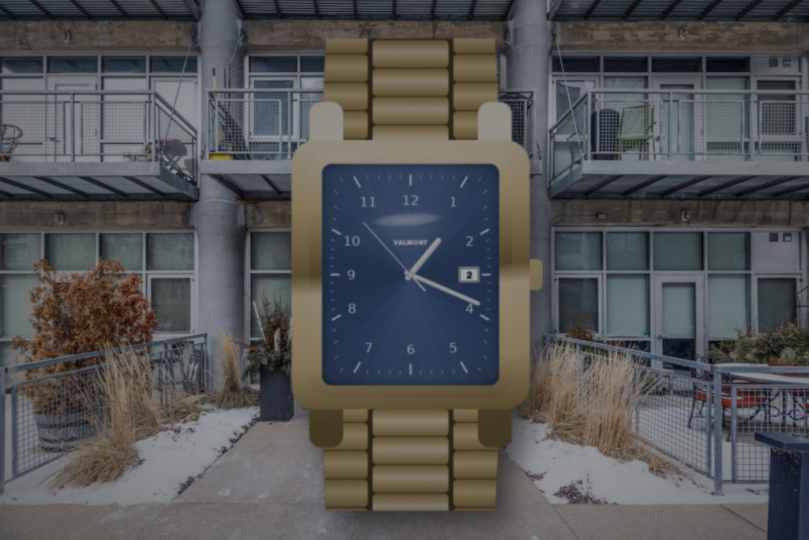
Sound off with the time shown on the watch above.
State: 1:18:53
